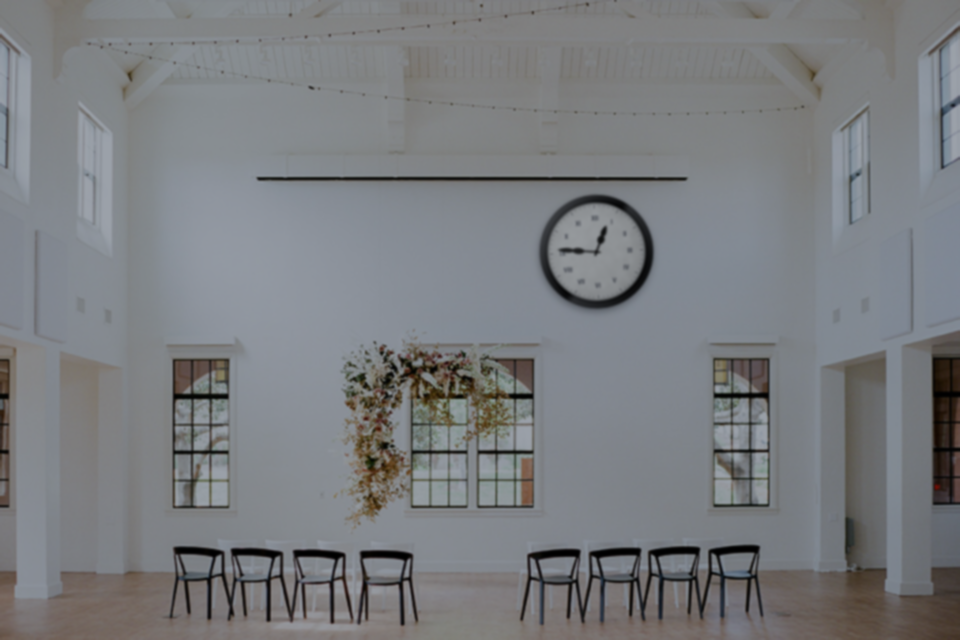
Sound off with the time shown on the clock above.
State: 12:46
